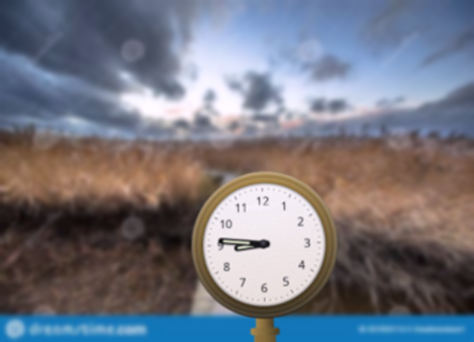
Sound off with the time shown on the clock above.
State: 8:46
